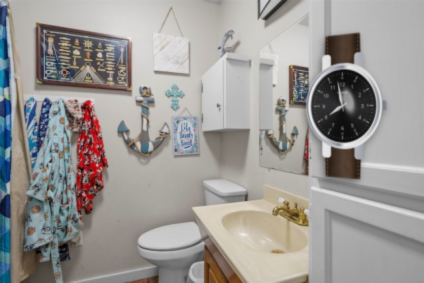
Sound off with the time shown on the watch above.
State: 7:58
